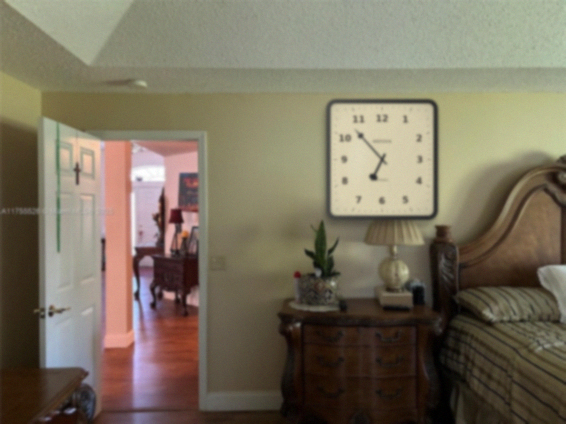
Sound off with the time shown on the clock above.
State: 6:53
